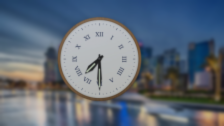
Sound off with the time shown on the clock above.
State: 7:30
